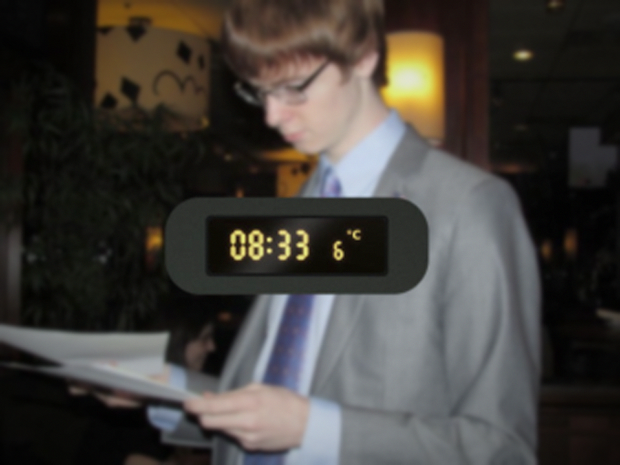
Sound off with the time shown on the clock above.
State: 8:33
